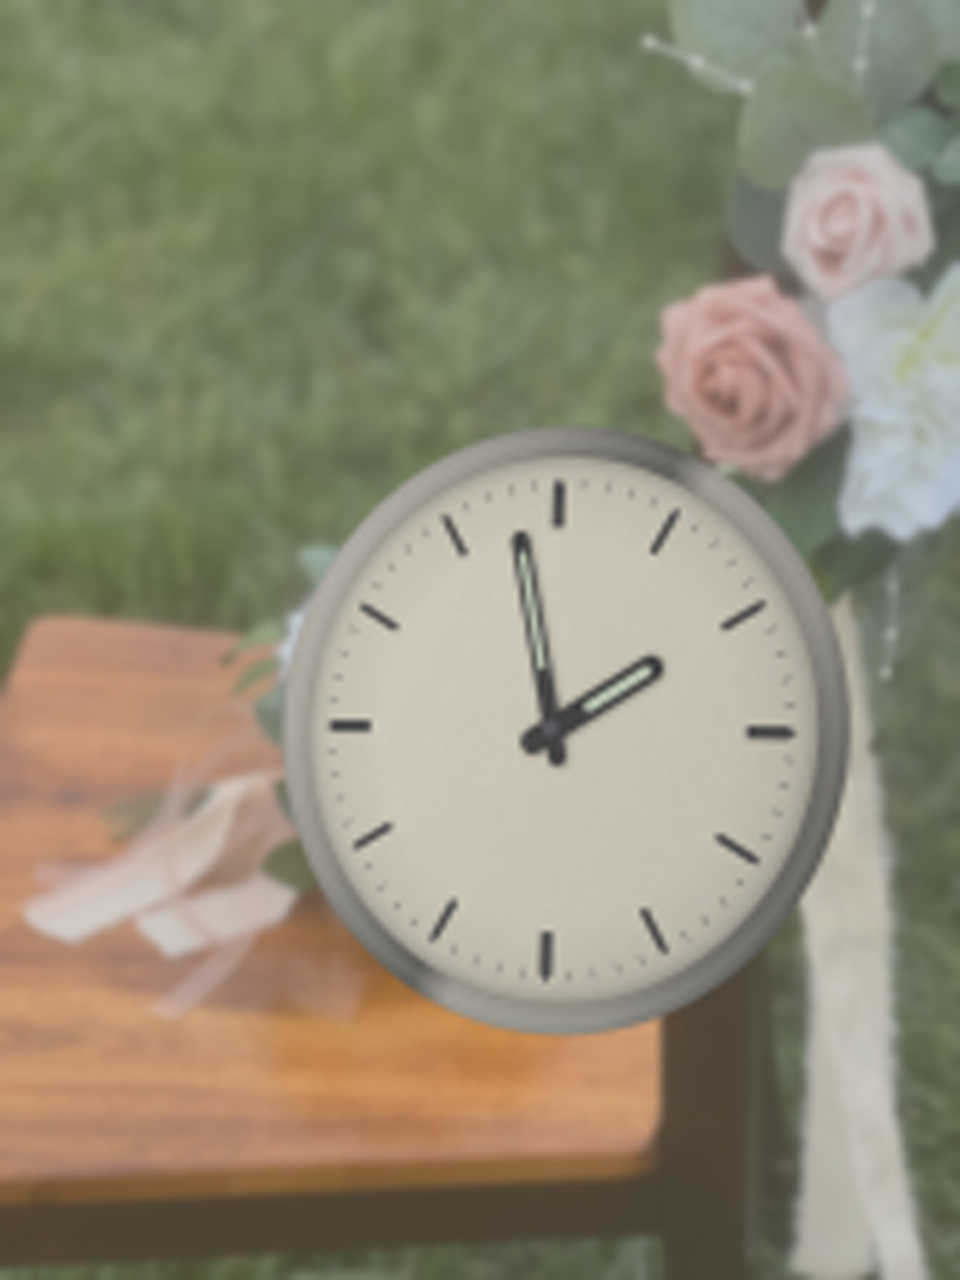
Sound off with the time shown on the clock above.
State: 1:58
